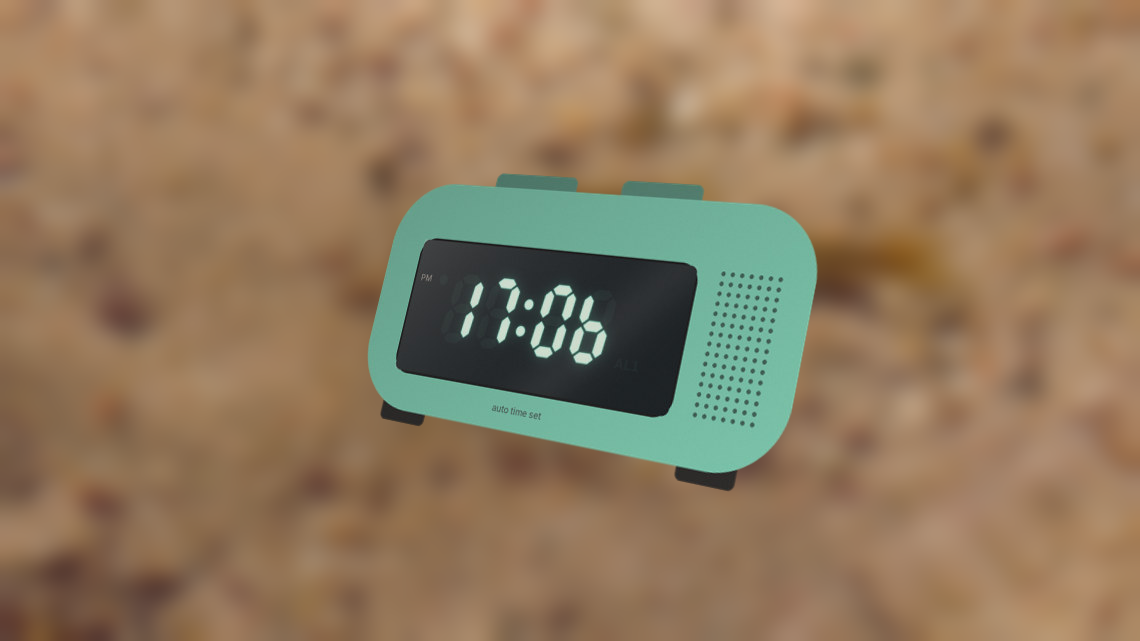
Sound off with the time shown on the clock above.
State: 17:06
